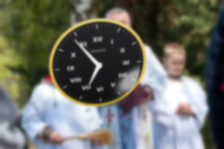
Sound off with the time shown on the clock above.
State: 6:54
